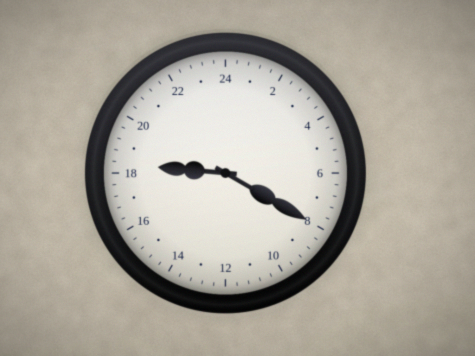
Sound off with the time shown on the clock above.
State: 18:20
